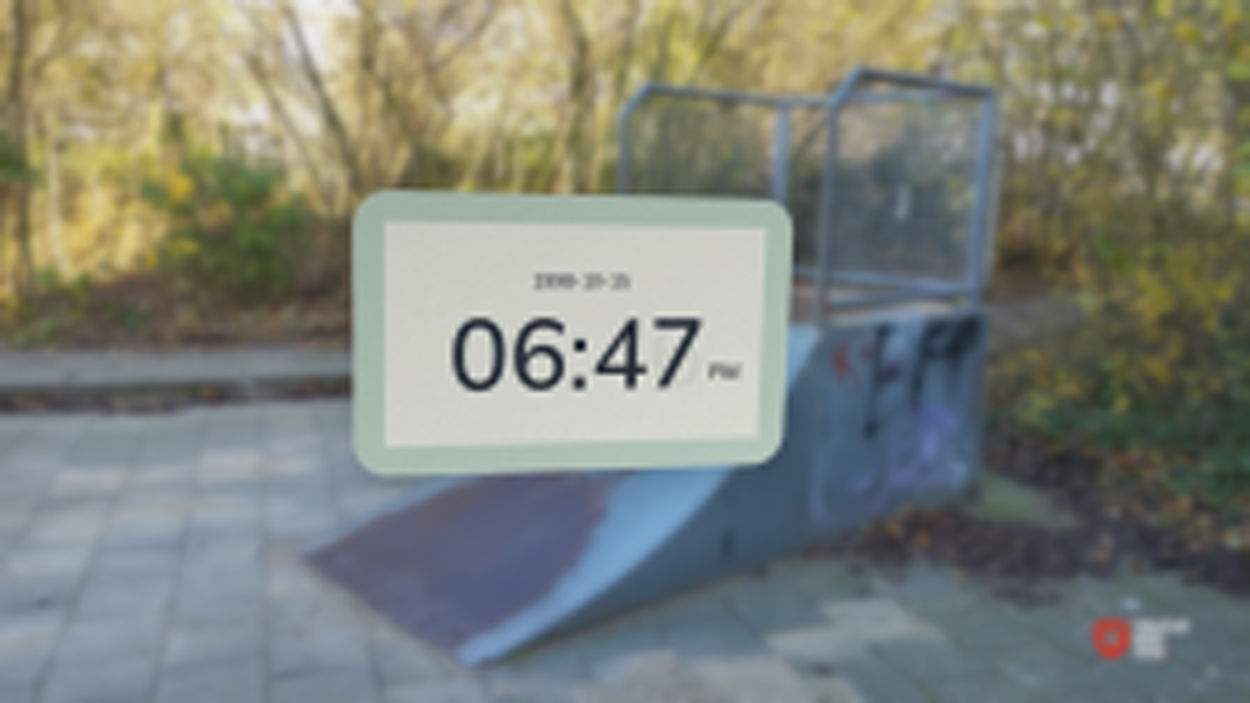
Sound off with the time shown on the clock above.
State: 6:47
